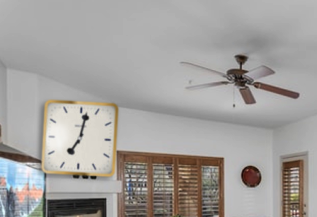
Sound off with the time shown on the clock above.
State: 7:02
